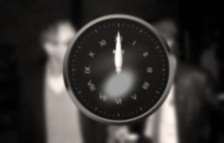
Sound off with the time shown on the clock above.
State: 12:00
